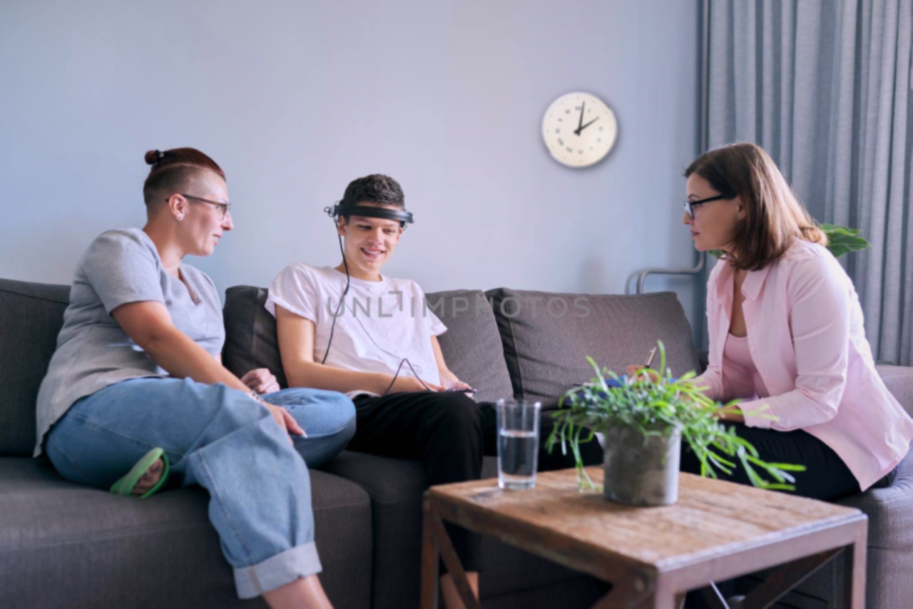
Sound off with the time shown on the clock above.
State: 2:02
